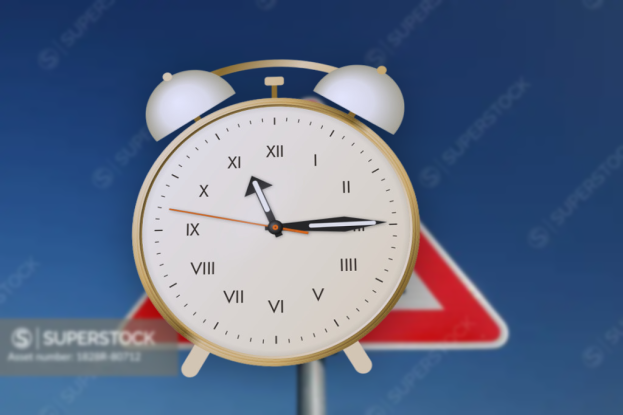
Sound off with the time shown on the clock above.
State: 11:14:47
